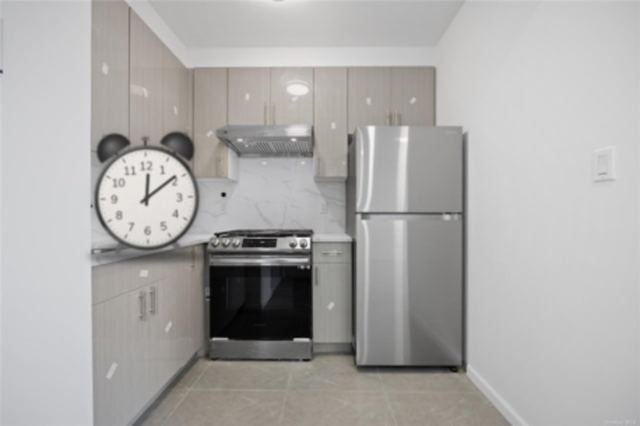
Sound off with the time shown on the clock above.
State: 12:09
